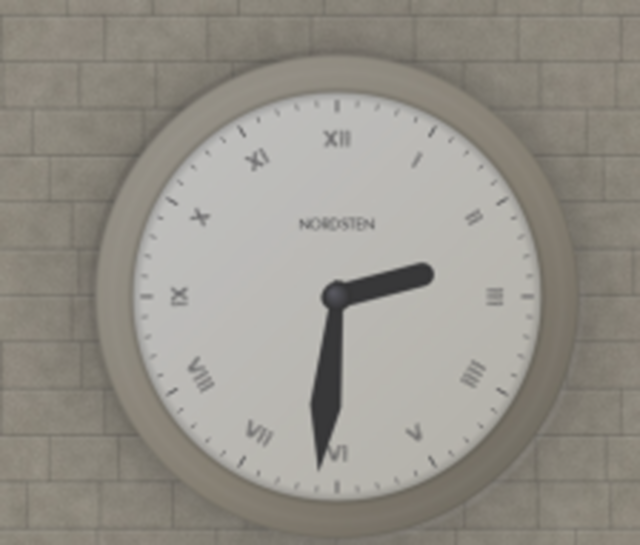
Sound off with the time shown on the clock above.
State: 2:31
